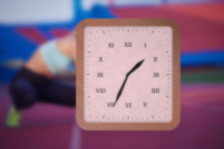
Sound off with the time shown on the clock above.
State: 1:34
